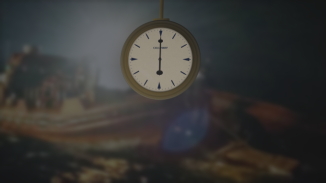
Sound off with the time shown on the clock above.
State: 6:00
